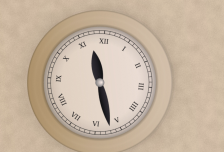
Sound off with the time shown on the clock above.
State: 11:27
